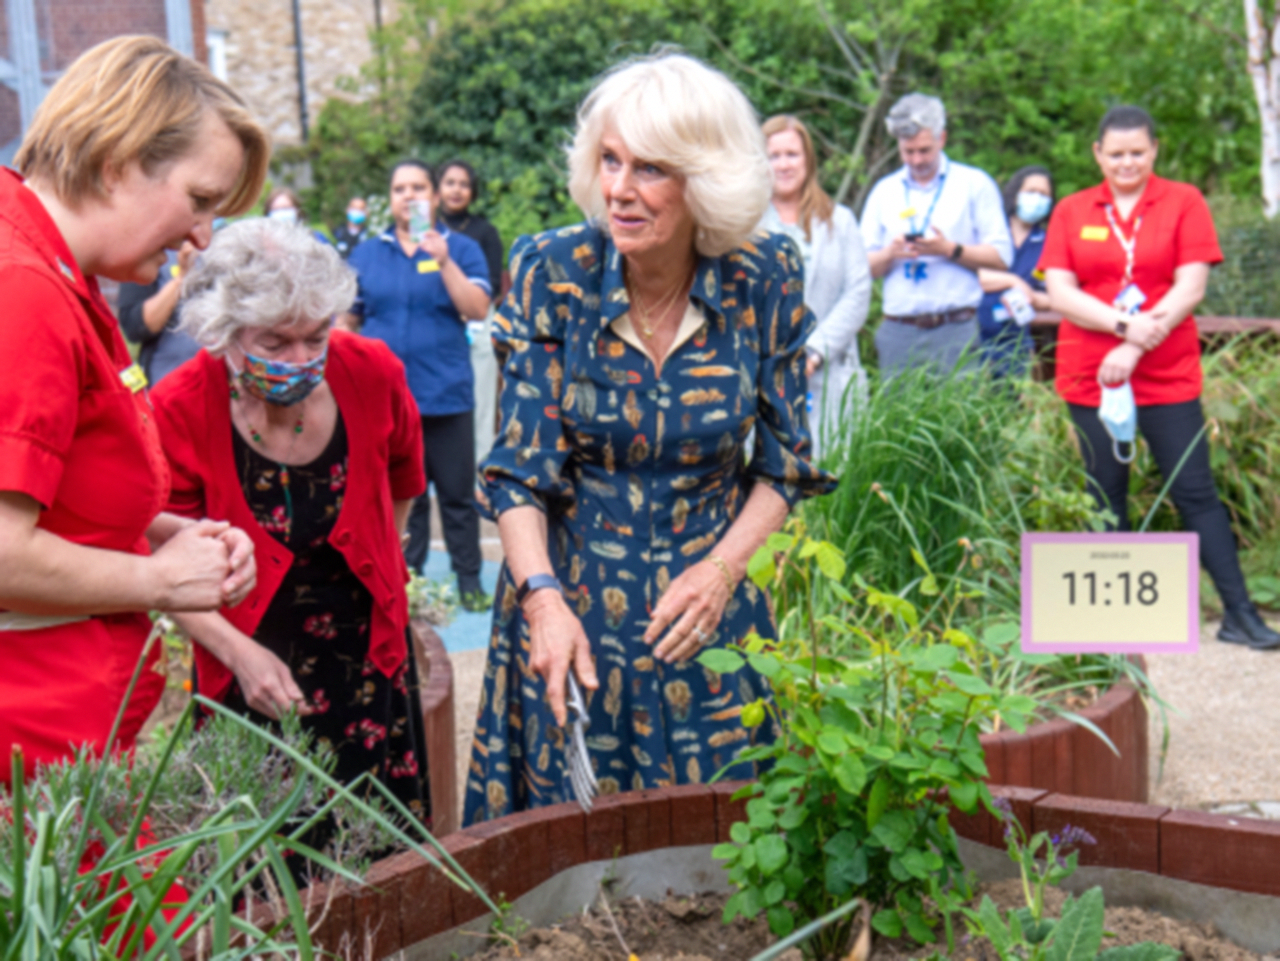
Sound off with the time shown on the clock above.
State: 11:18
